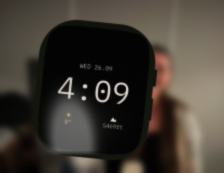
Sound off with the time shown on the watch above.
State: 4:09
